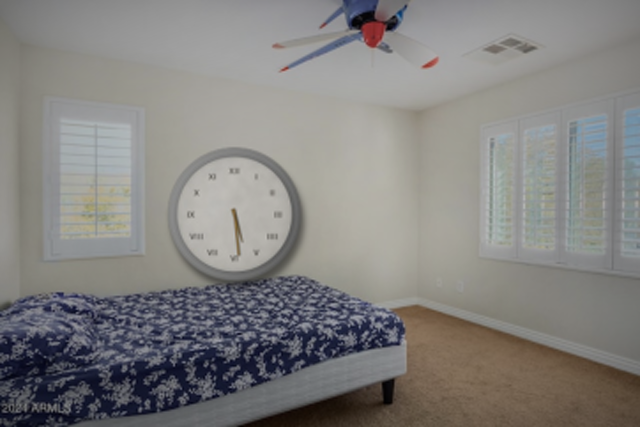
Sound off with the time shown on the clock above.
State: 5:29
